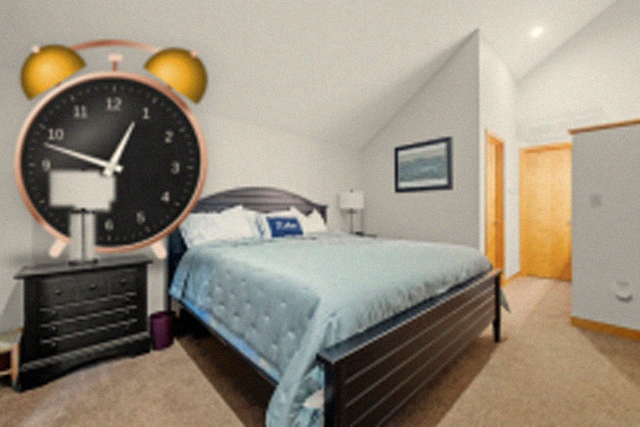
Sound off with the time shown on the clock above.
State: 12:48
